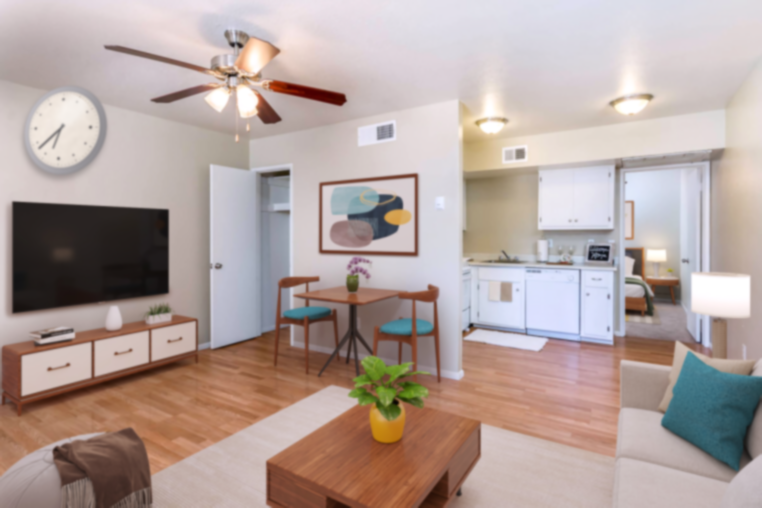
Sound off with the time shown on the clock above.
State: 6:38
